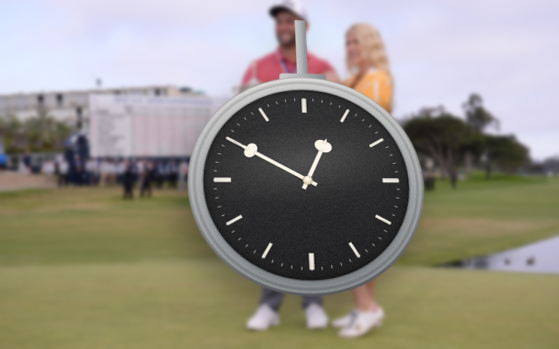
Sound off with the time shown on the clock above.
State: 12:50
